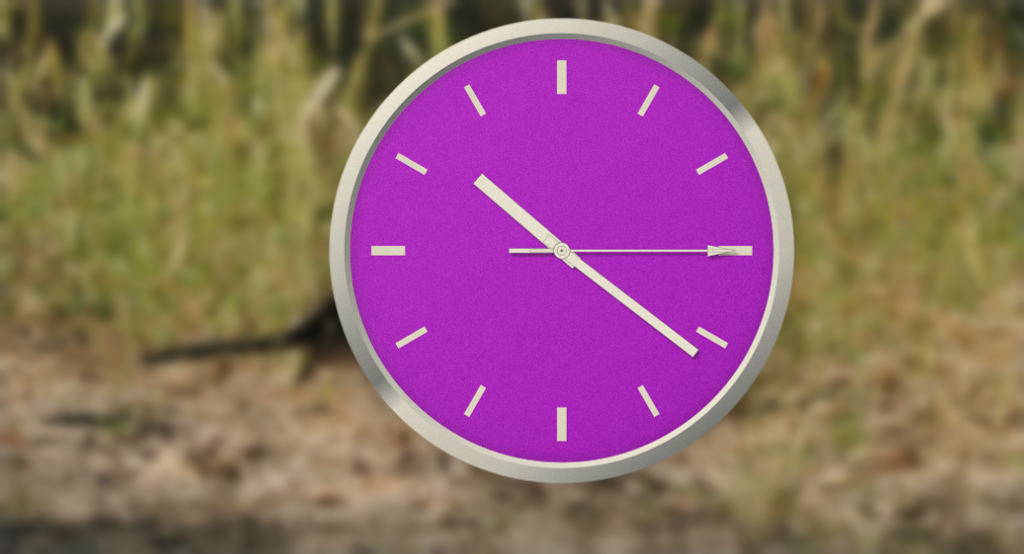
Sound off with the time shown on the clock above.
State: 10:21:15
